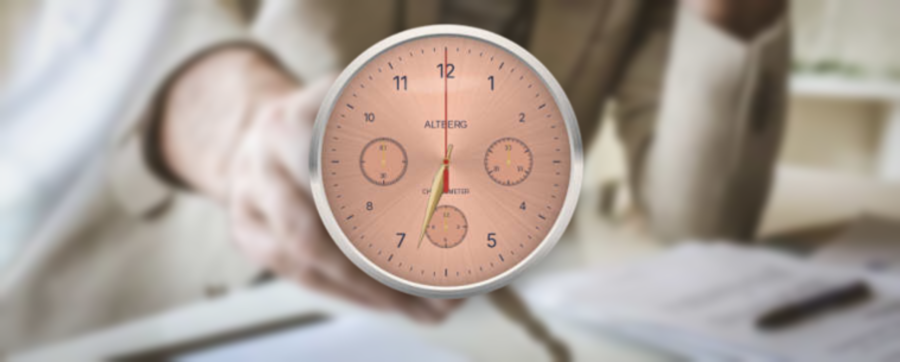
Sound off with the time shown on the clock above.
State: 6:33
